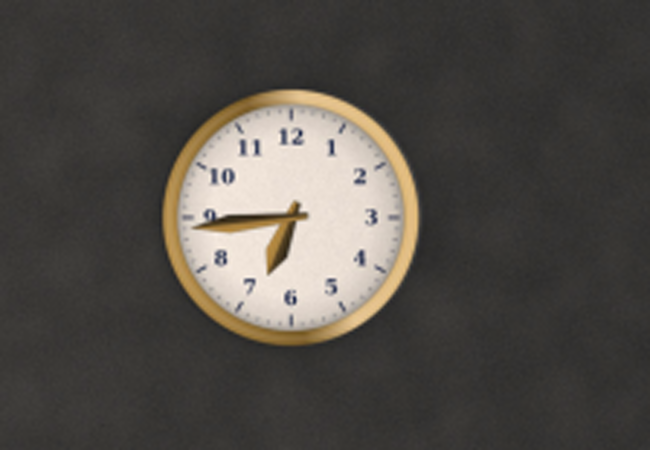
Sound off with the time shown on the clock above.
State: 6:44
